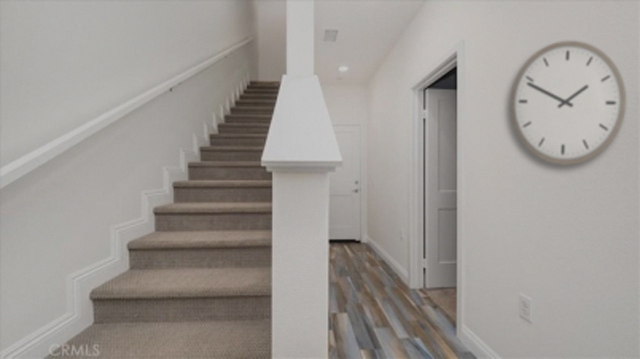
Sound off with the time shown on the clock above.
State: 1:49
